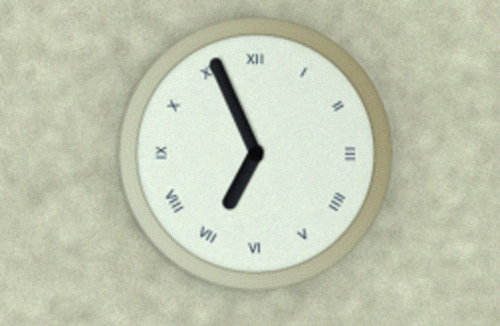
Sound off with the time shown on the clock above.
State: 6:56
